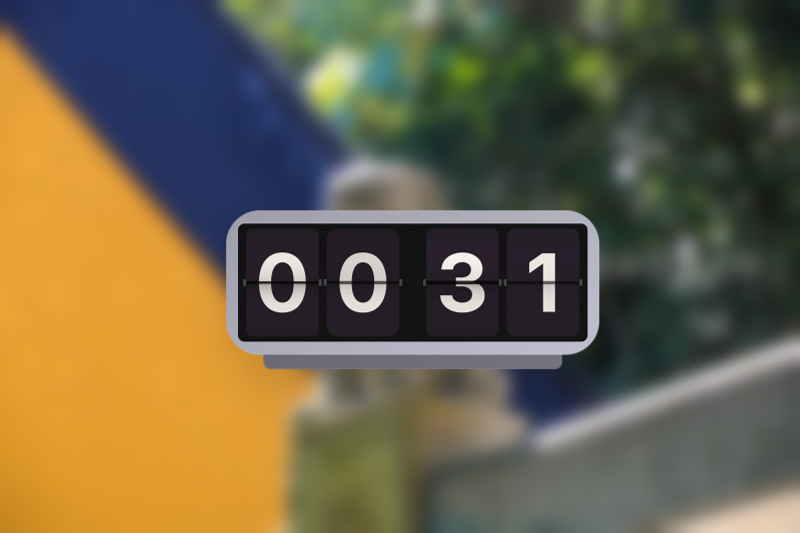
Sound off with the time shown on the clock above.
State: 0:31
